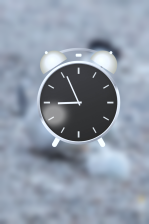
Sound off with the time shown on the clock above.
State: 8:56
